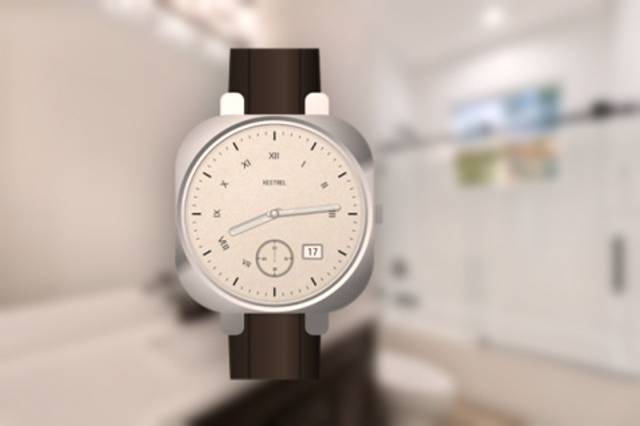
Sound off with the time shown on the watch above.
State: 8:14
